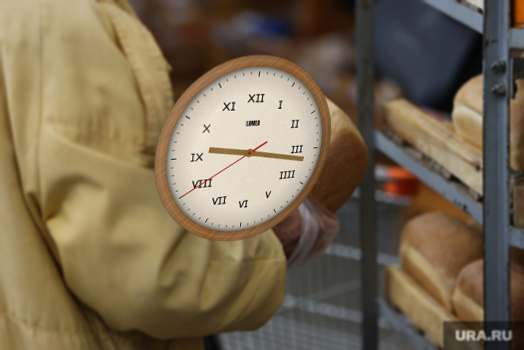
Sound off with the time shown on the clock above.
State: 9:16:40
